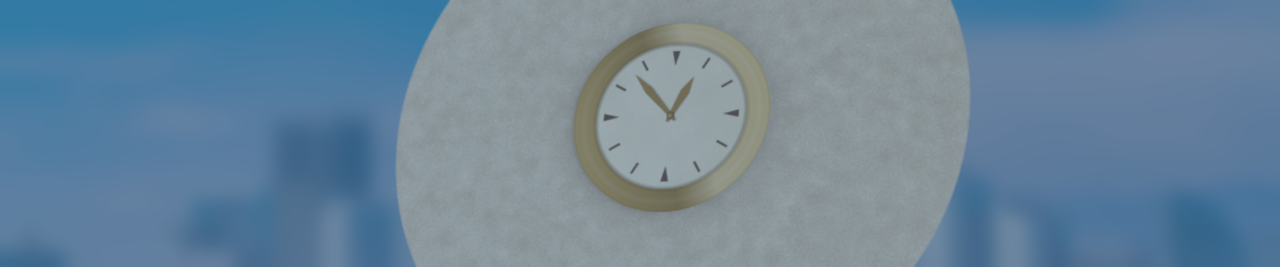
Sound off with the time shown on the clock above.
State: 12:53
